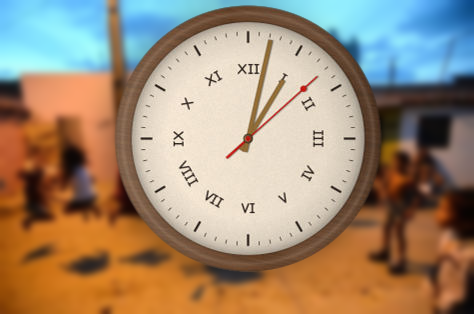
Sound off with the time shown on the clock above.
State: 1:02:08
